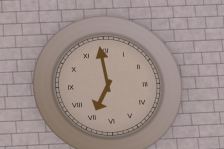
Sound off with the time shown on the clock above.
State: 6:59
